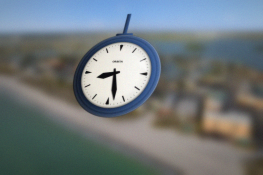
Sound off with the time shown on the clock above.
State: 8:28
